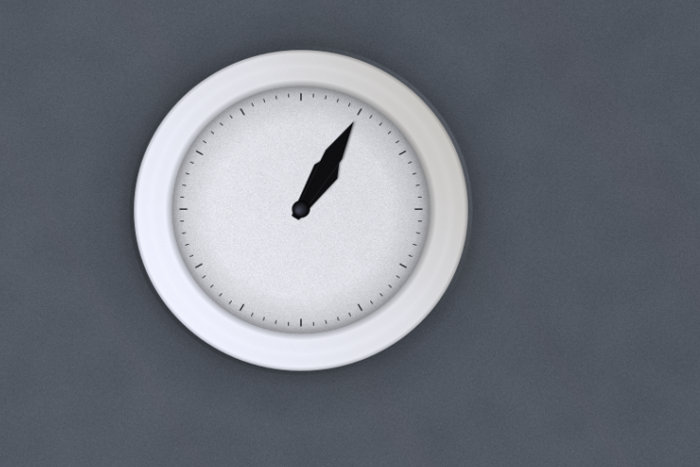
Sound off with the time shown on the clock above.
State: 1:05
